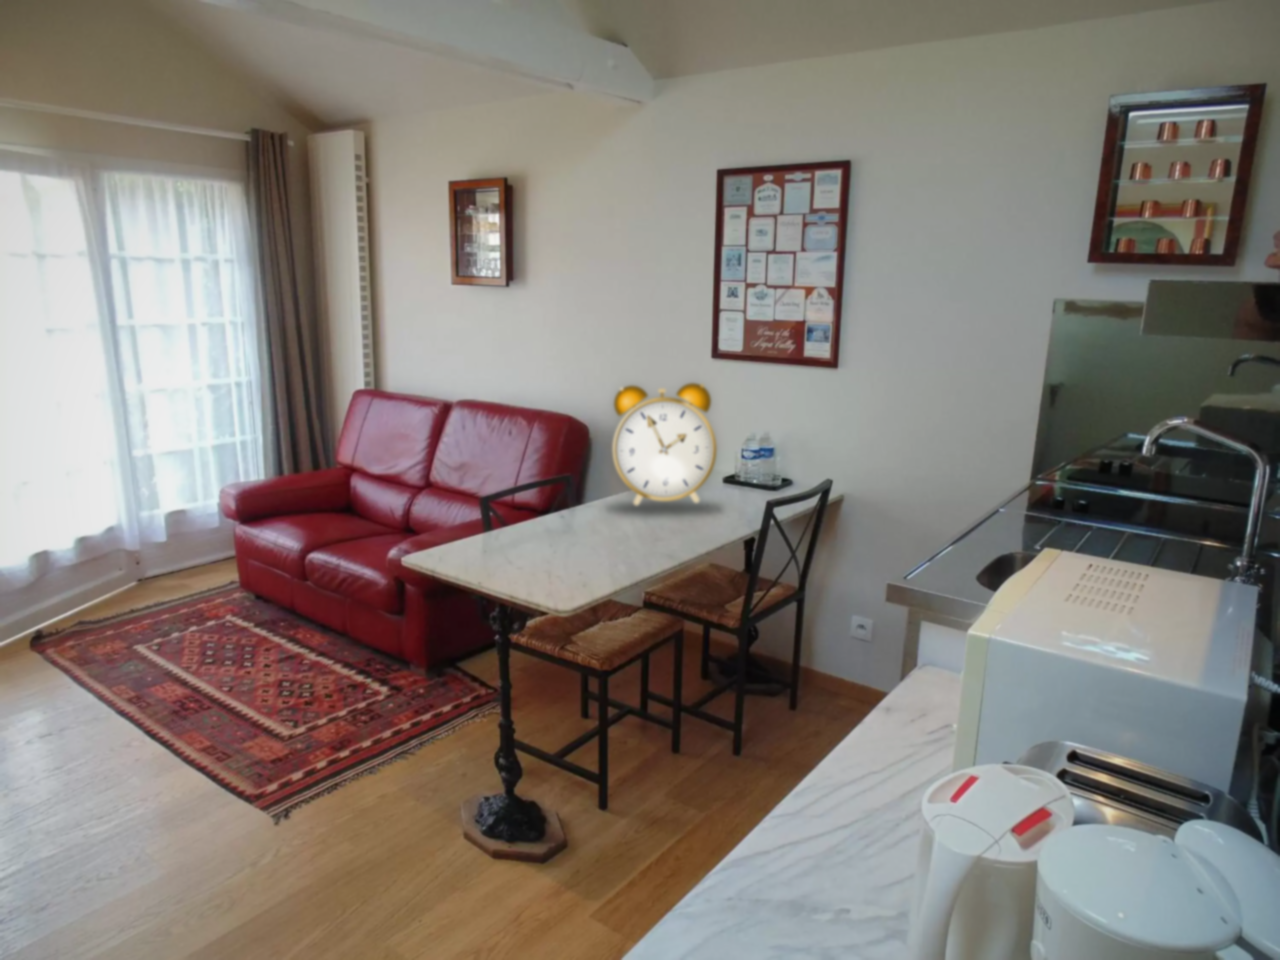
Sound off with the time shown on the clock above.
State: 1:56
